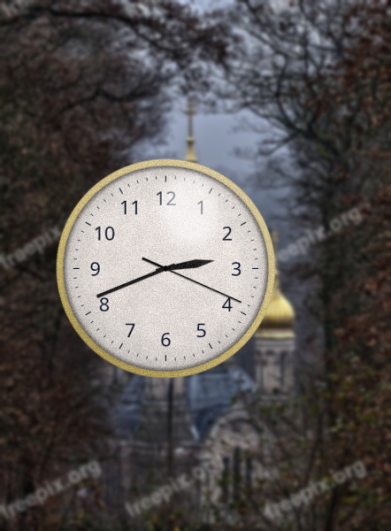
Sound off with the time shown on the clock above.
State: 2:41:19
